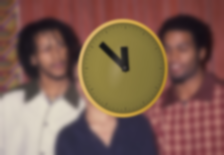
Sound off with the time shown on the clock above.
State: 11:52
